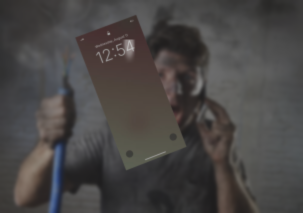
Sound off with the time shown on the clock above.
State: 12:54
